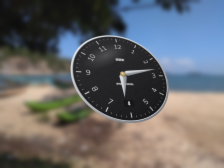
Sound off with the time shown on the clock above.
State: 6:13
